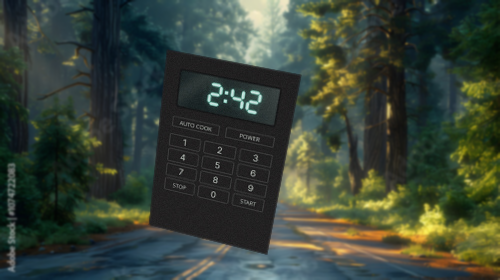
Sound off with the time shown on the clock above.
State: 2:42
